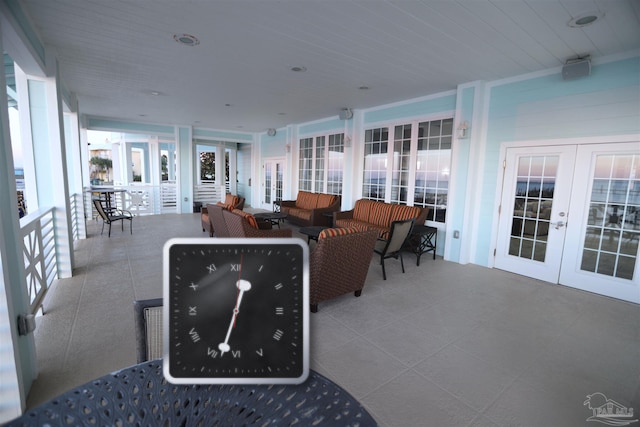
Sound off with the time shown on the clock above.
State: 12:33:01
